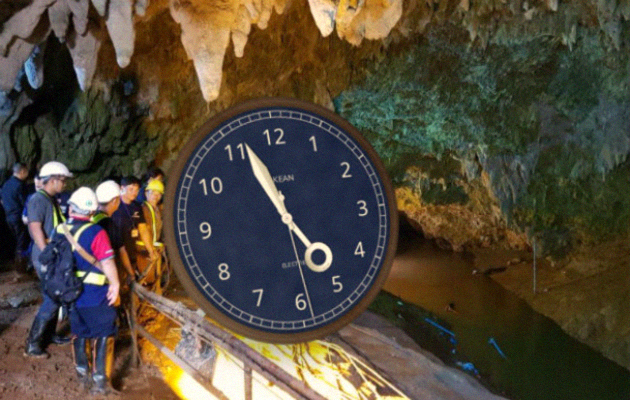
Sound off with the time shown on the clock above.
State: 4:56:29
